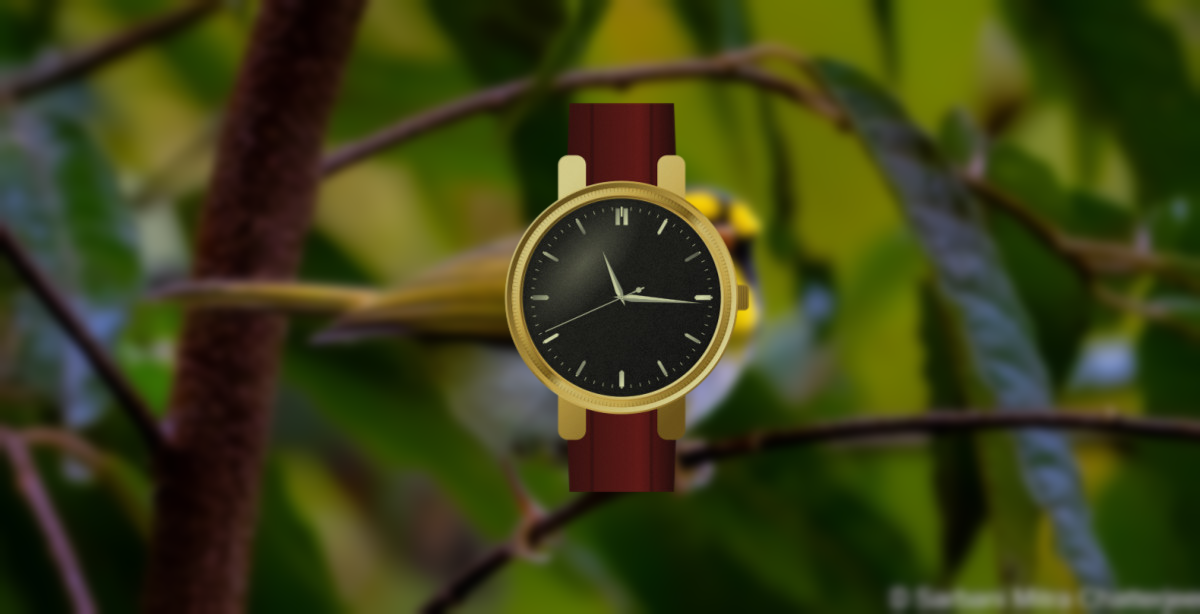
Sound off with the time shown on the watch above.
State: 11:15:41
